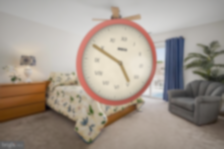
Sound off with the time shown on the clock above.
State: 4:49
